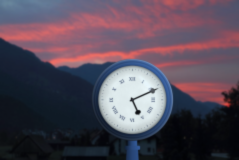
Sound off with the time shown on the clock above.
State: 5:11
